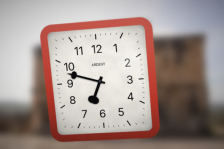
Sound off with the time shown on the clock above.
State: 6:48
